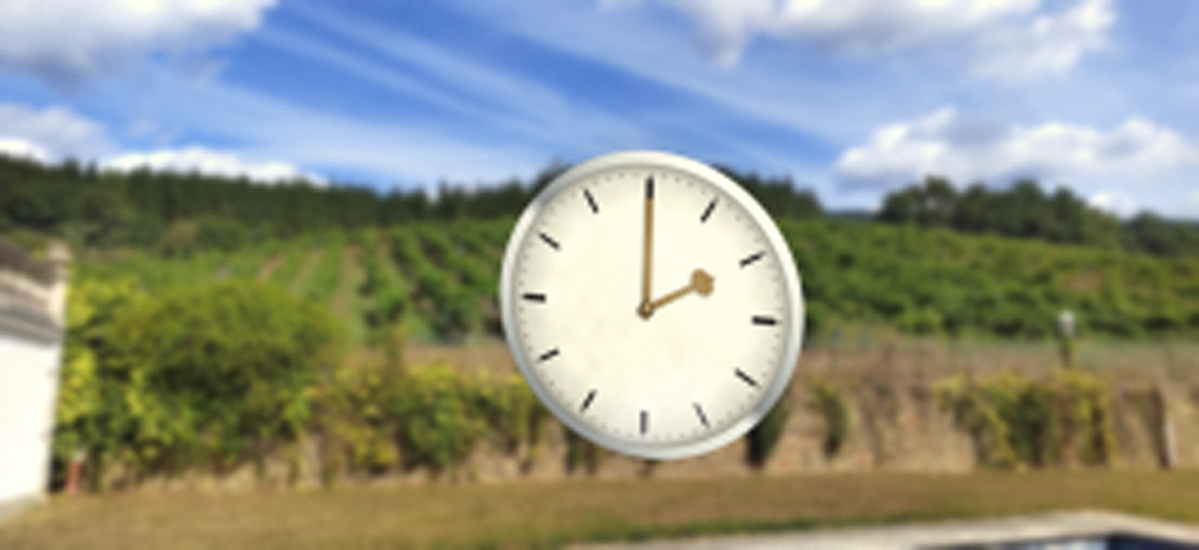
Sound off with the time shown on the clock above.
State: 2:00
